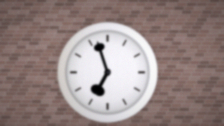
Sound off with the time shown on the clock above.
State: 6:57
